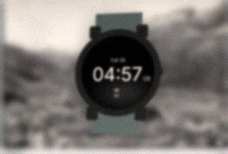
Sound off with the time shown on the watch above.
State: 4:57
